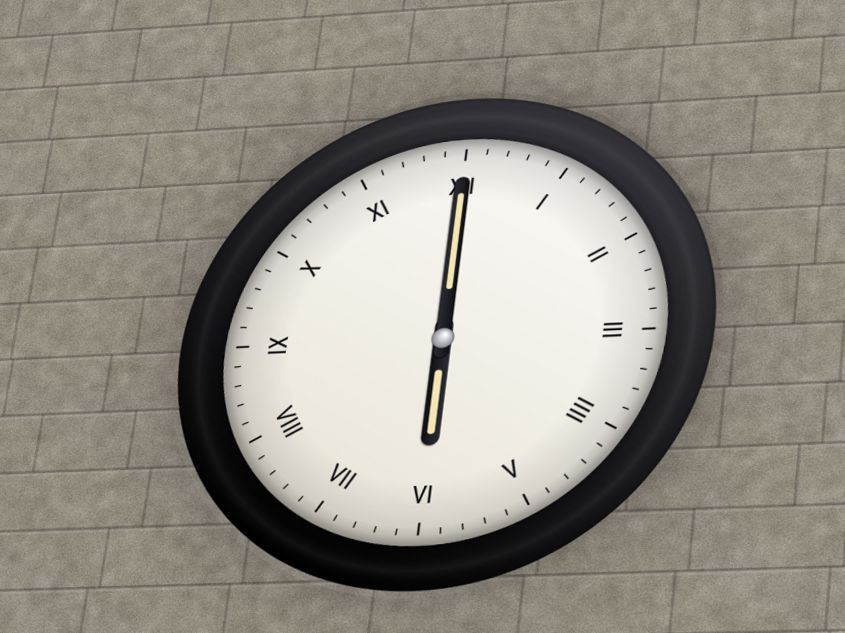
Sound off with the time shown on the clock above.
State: 6:00
